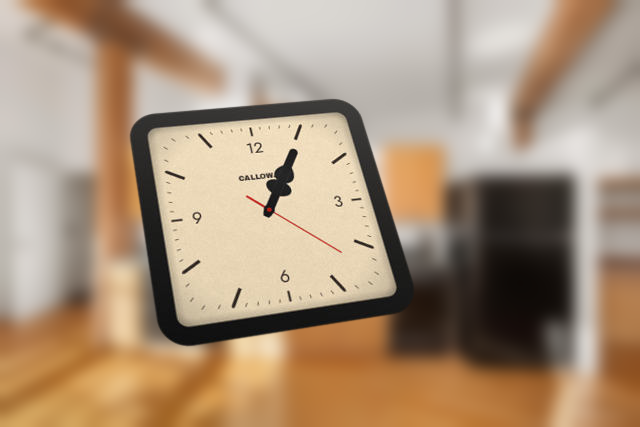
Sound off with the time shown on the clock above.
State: 1:05:22
